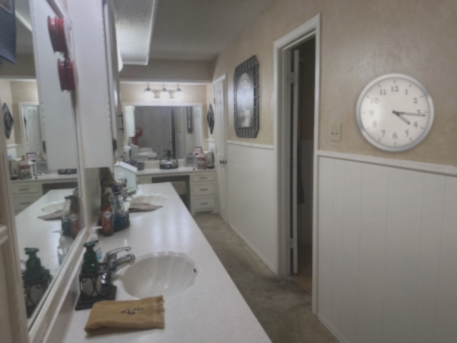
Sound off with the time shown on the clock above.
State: 4:16
